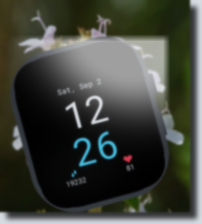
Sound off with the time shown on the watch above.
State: 12:26
